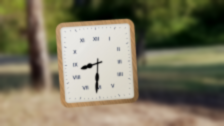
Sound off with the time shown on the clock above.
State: 8:31
